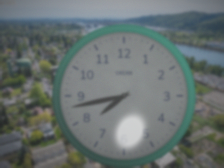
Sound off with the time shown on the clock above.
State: 7:43
